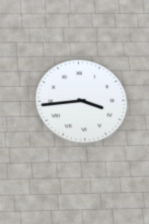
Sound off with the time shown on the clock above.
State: 3:44
